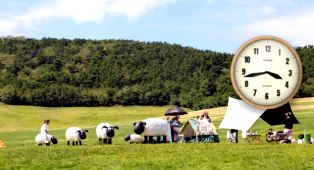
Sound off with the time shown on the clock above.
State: 3:43
